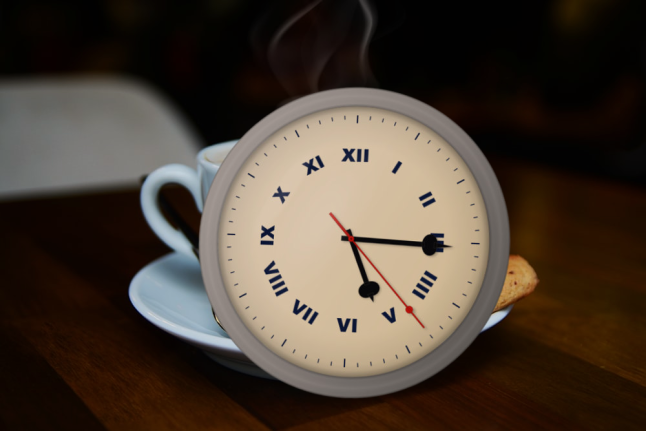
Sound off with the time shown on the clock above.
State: 5:15:23
